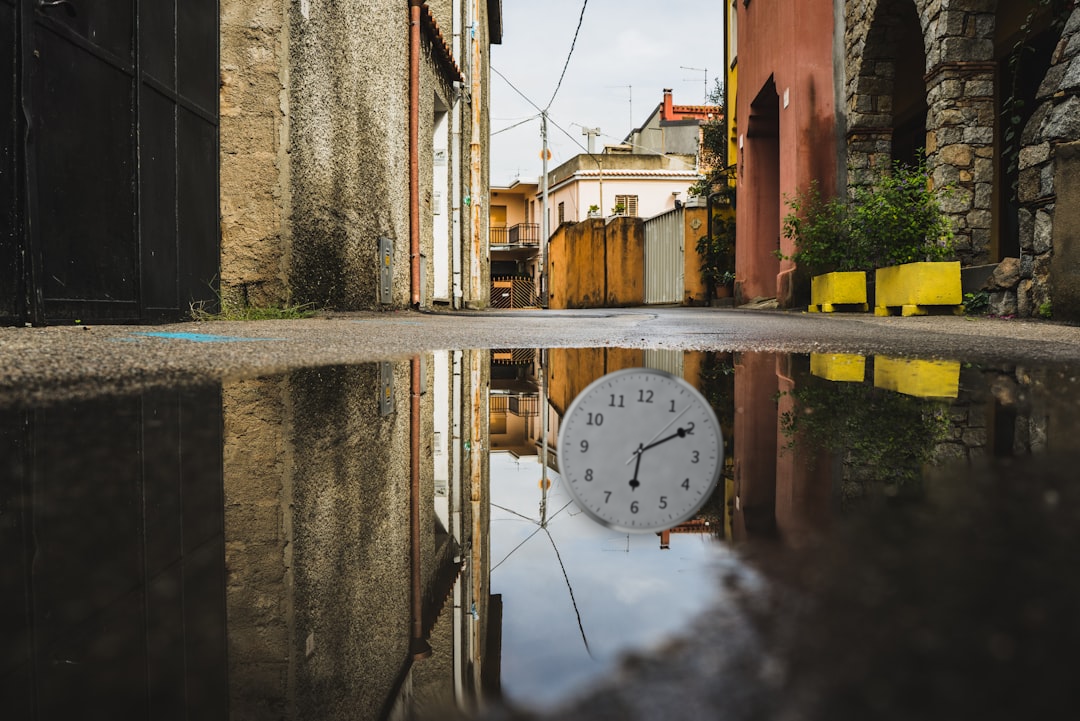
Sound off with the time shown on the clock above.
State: 6:10:07
